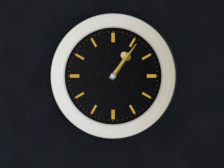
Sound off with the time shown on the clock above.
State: 1:06
